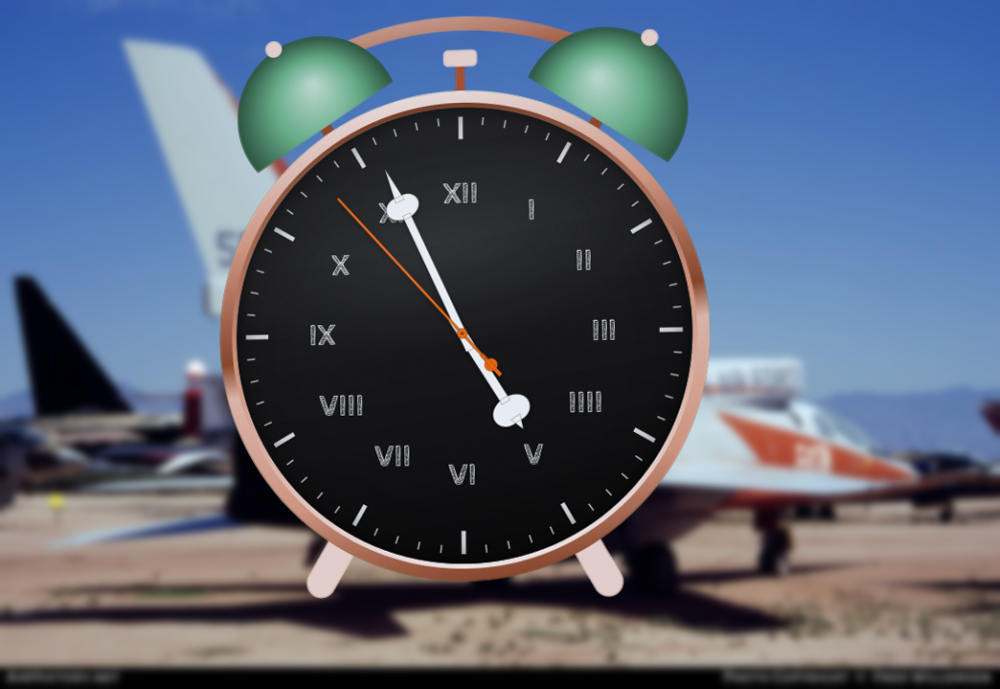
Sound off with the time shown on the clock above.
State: 4:55:53
